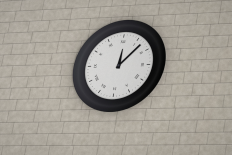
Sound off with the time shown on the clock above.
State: 12:07
